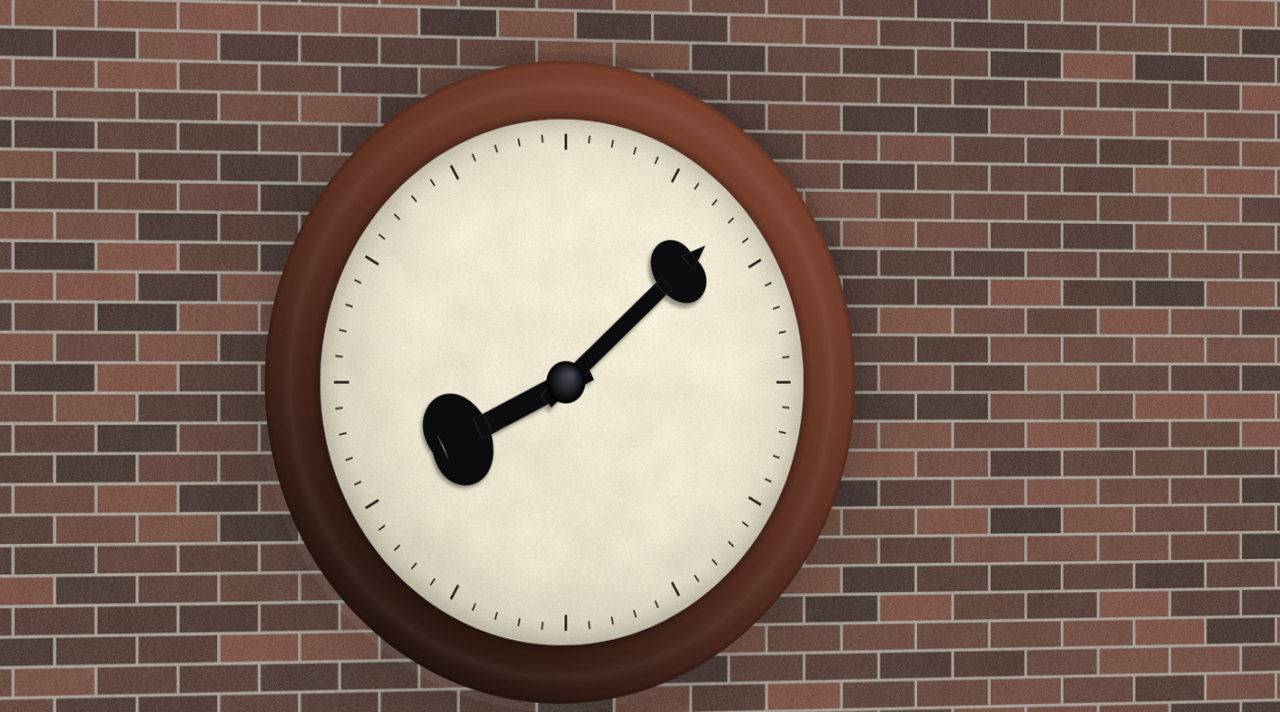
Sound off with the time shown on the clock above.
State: 8:08
